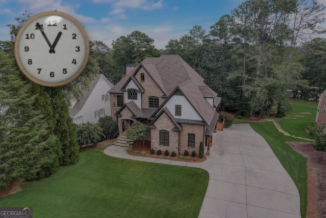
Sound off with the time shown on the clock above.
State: 12:55
